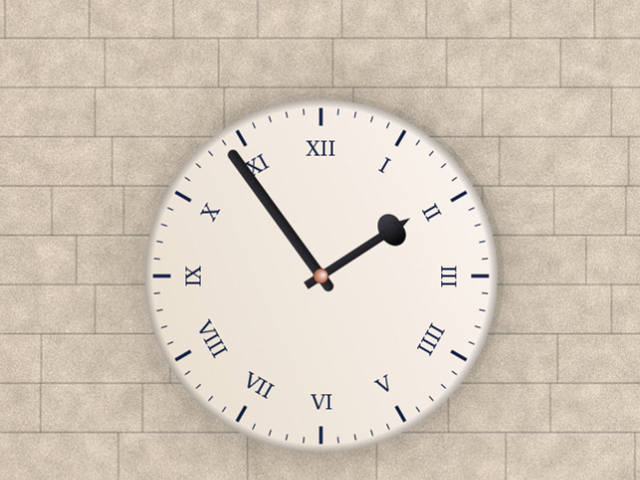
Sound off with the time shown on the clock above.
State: 1:54
